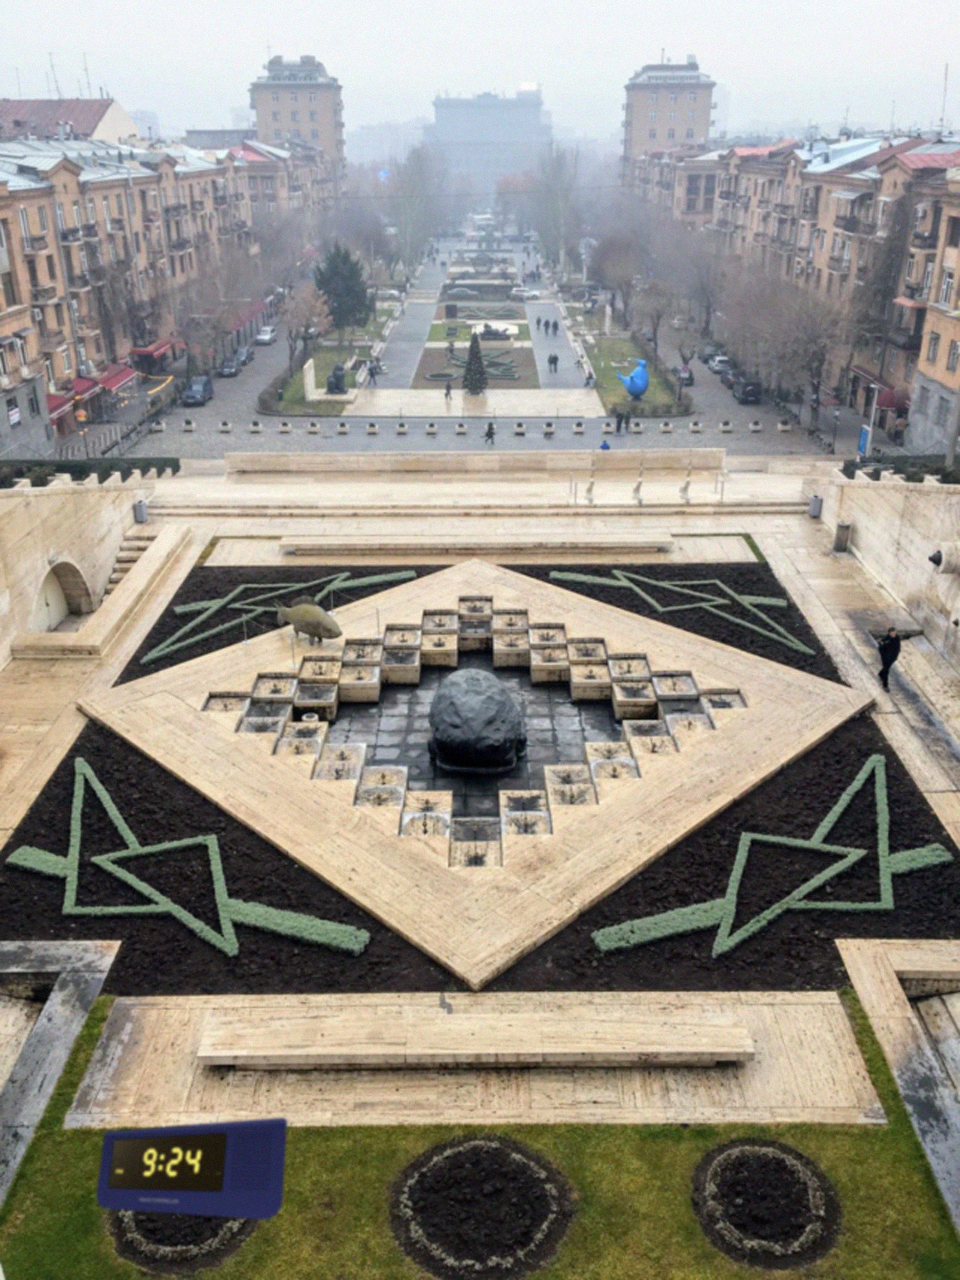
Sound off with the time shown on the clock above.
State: 9:24
